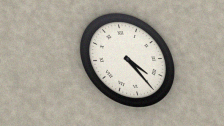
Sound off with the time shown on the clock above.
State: 4:25
